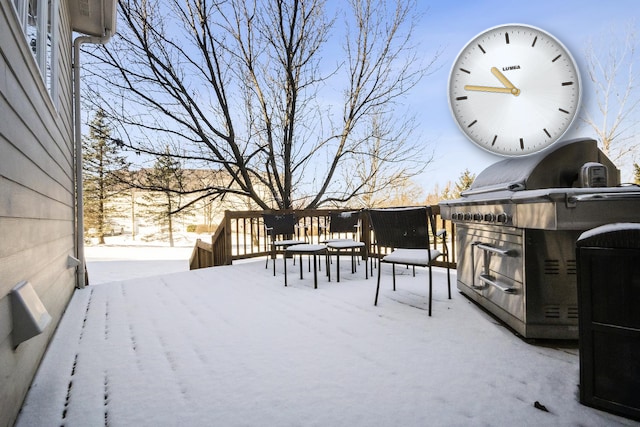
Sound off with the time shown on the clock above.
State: 10:47
